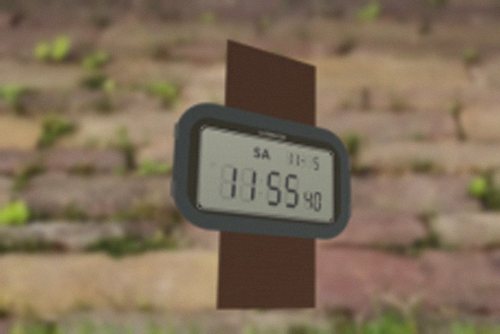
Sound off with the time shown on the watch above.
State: 11:55:40
